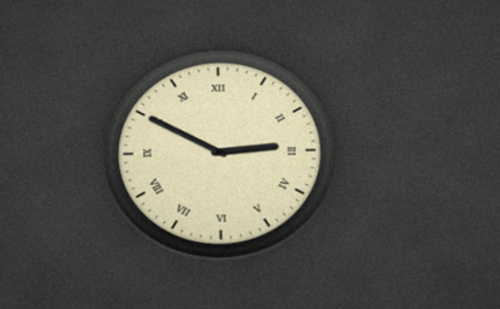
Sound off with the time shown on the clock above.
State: 2:50
